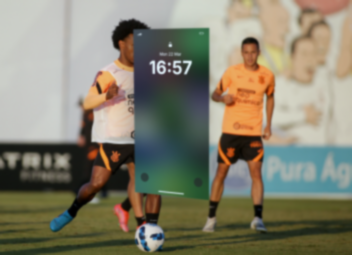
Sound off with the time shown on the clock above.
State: 16:57
